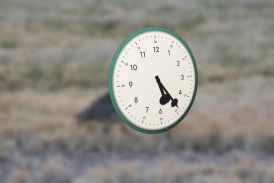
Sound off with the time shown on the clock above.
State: 5:24
